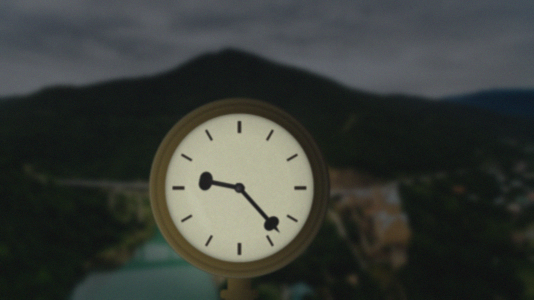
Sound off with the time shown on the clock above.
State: 9:23
